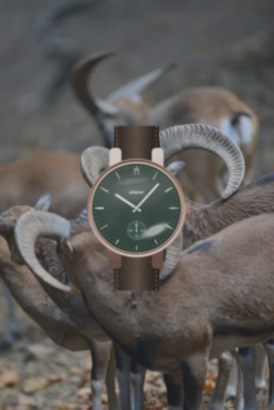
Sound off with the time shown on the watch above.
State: 10:07
